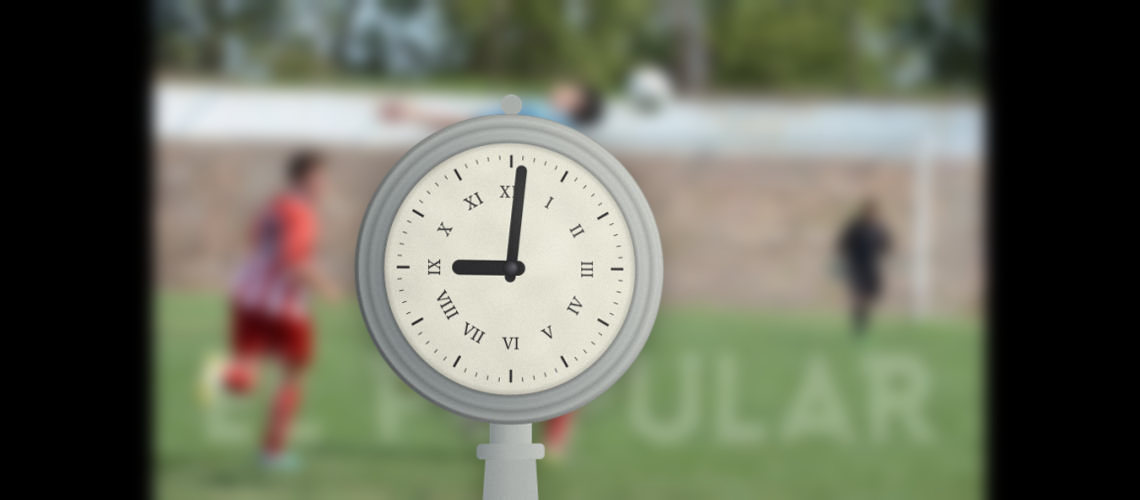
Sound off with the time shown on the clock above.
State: 9:01
